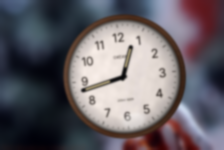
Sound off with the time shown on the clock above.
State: 12:43
